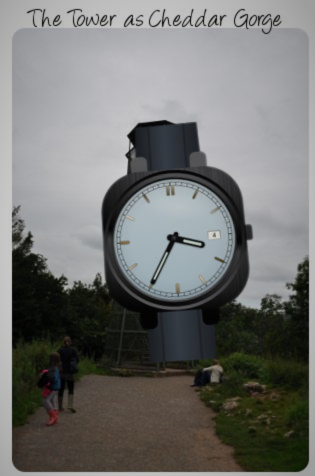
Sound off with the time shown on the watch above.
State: 3:35
